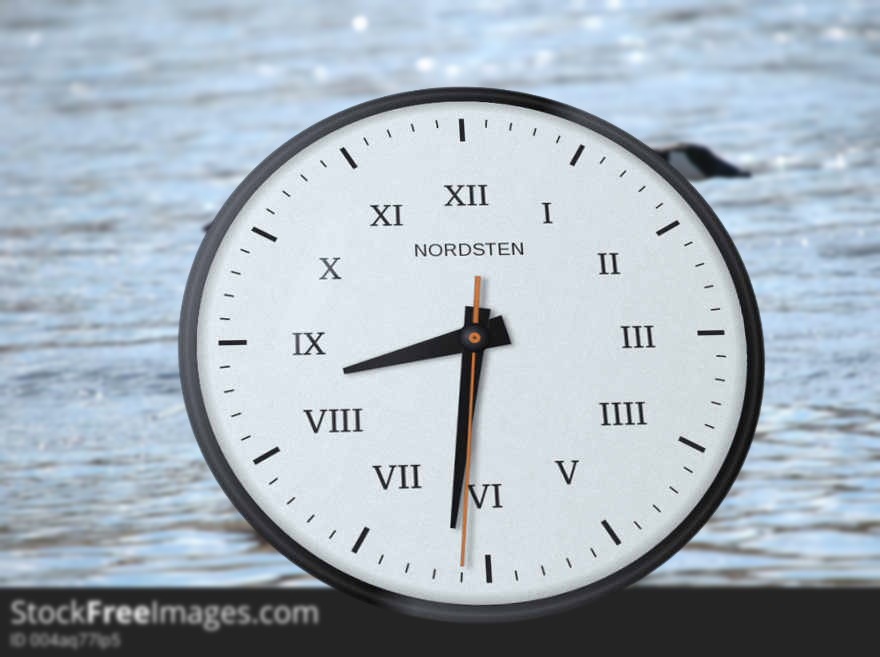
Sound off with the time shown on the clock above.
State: 8:31:31
